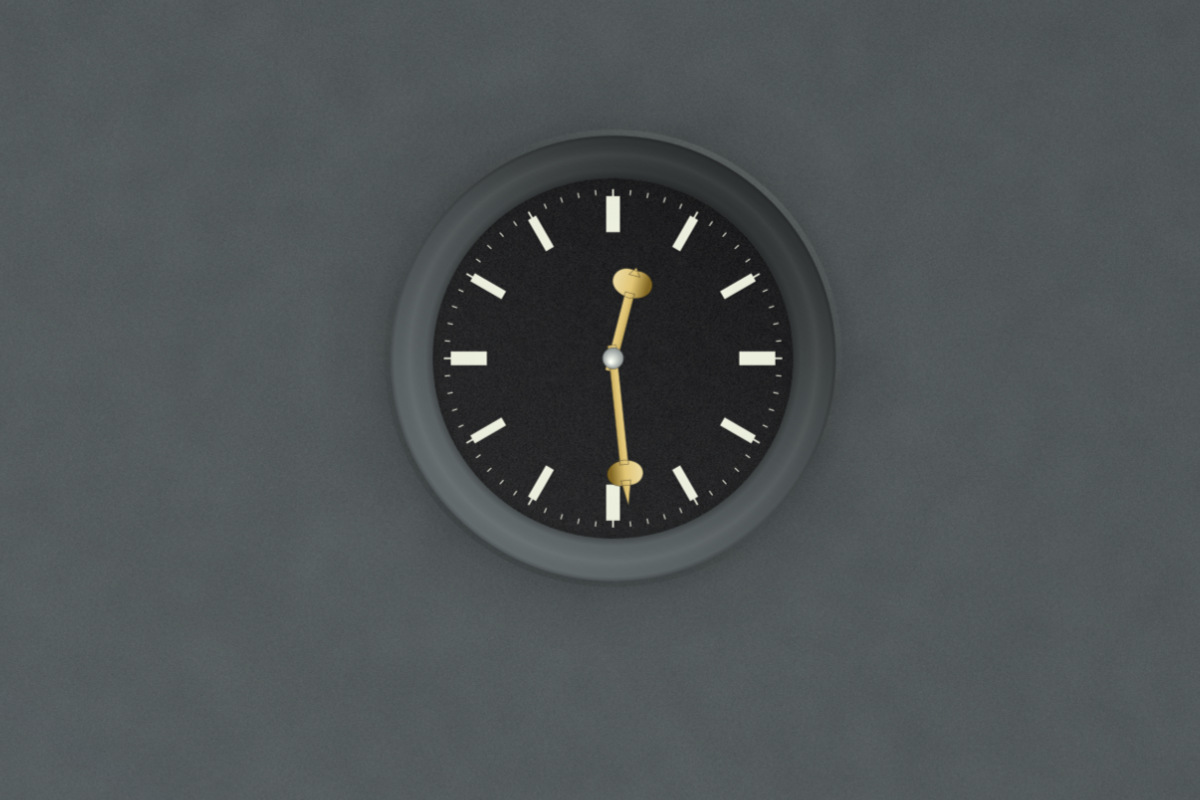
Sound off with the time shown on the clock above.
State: 12:29
